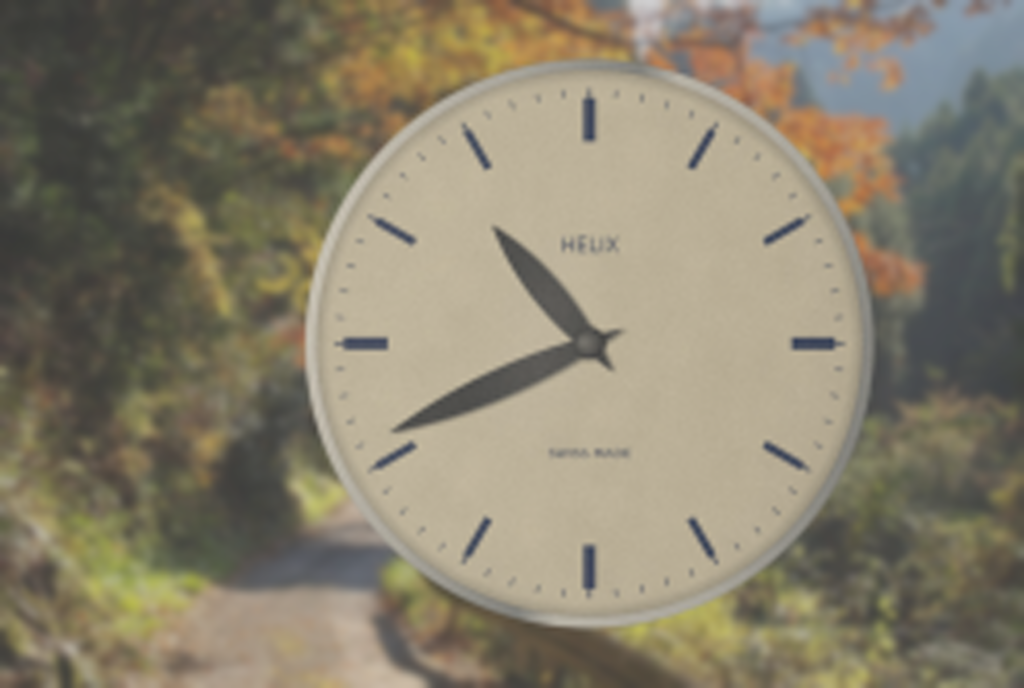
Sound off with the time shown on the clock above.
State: 10:41
